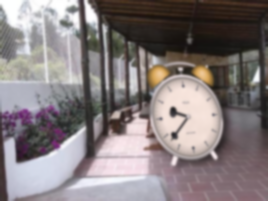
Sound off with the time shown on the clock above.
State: 9:38
